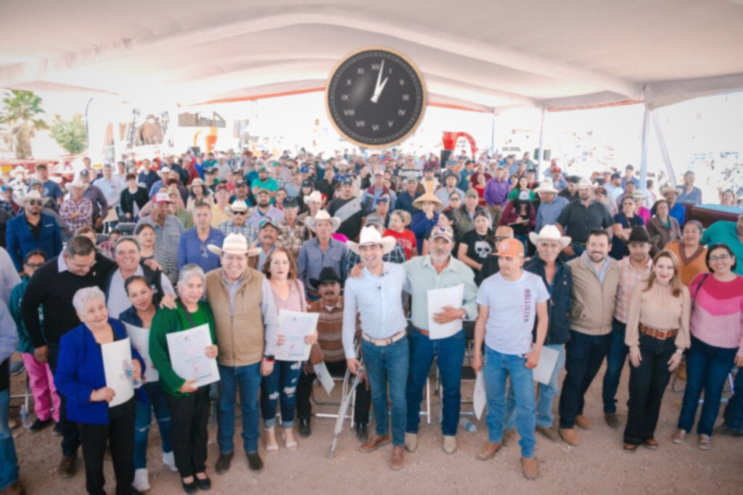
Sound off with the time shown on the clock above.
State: 1:02
